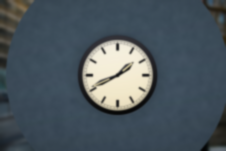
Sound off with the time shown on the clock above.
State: 1:41
